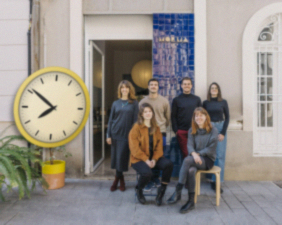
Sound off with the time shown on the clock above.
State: 7:51
